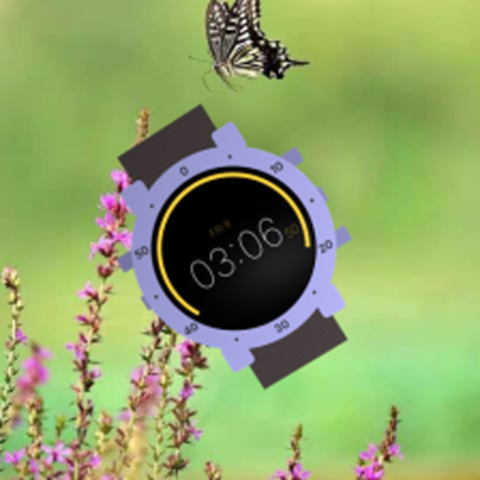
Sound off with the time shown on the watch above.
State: 3:06
